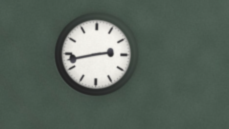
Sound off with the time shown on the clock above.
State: 2:43
